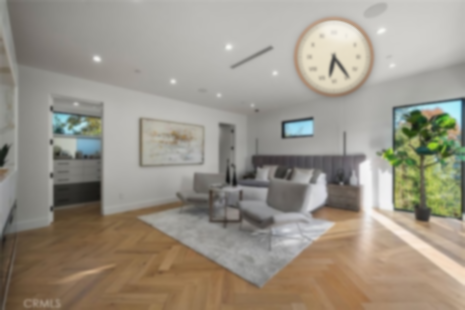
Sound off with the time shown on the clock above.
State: 6:24
